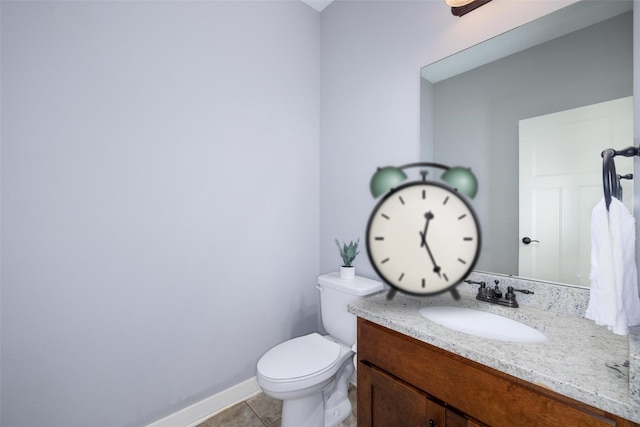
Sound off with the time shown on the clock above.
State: 12:26
